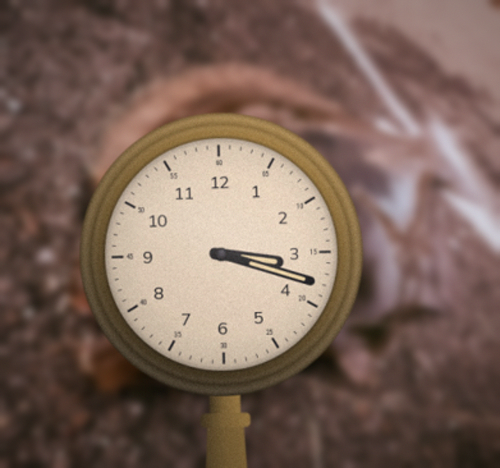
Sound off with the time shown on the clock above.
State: 3:18
